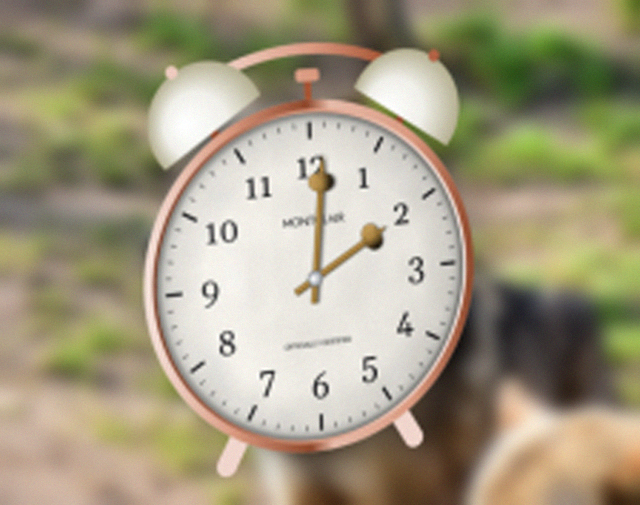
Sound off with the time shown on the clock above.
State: 2:01
